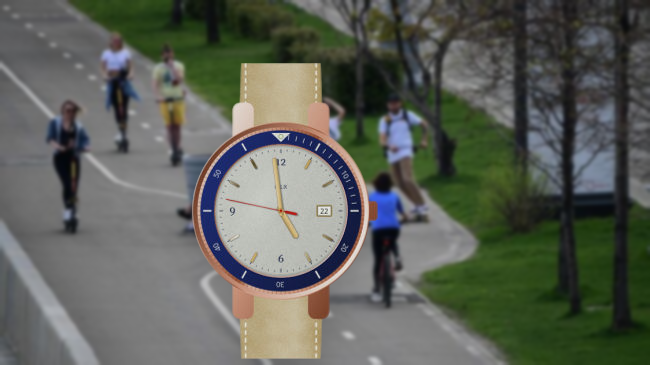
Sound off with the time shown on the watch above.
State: 4:58:47
